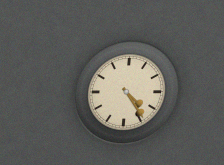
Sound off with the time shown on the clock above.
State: 4:24
